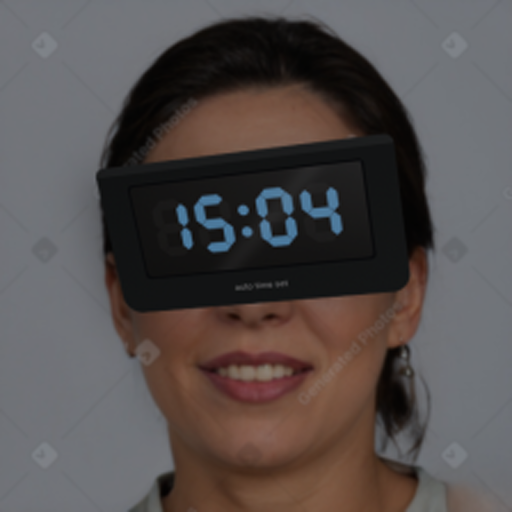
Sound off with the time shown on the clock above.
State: 15:04
